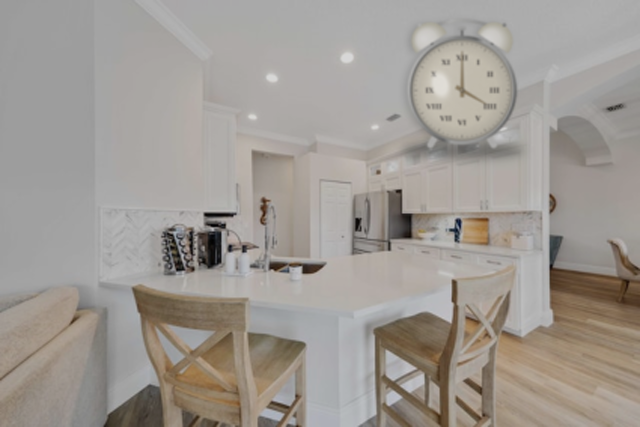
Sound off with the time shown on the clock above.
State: 4:00
